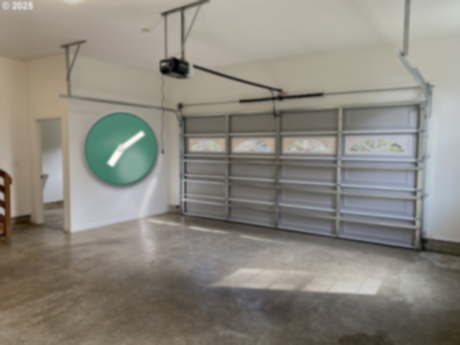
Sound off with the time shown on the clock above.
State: 7:09
